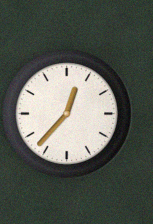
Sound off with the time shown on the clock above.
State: 12:37
